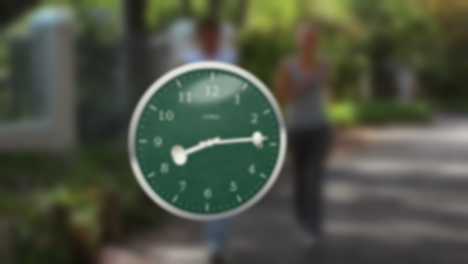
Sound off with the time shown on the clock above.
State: 8:14
